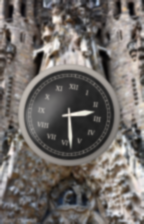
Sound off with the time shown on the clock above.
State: 2:28
